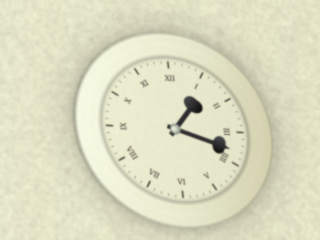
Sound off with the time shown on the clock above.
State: 1:18
